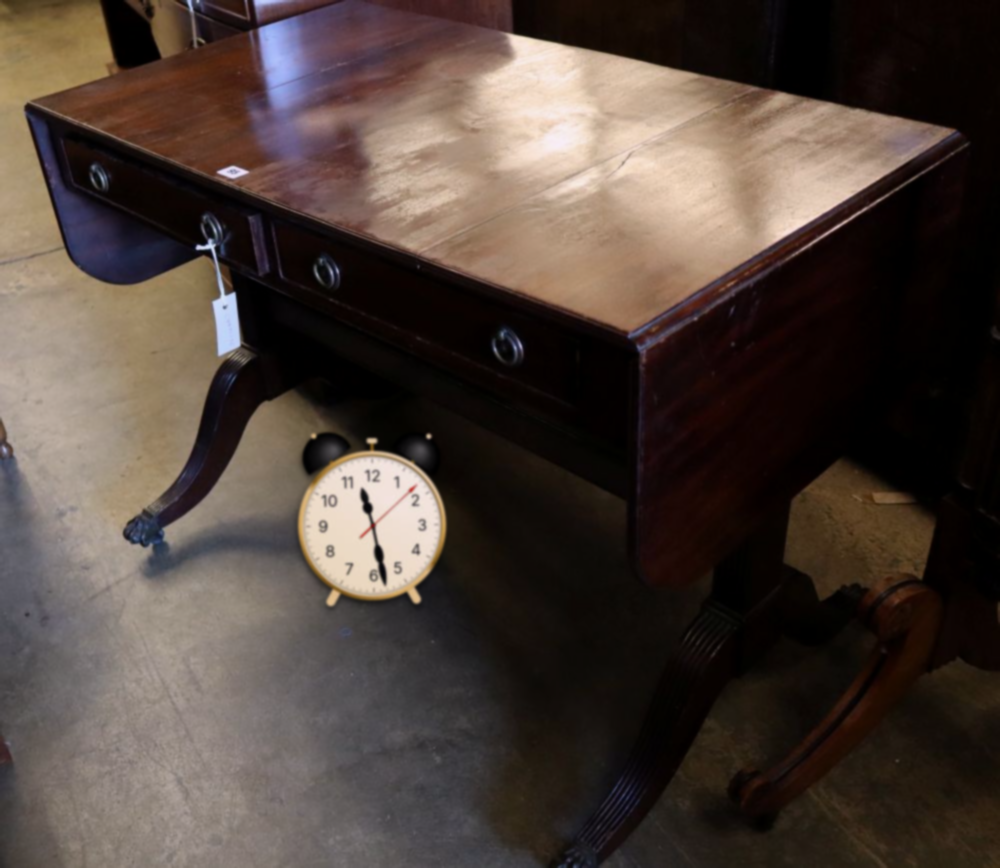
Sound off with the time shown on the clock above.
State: 11:28:08
